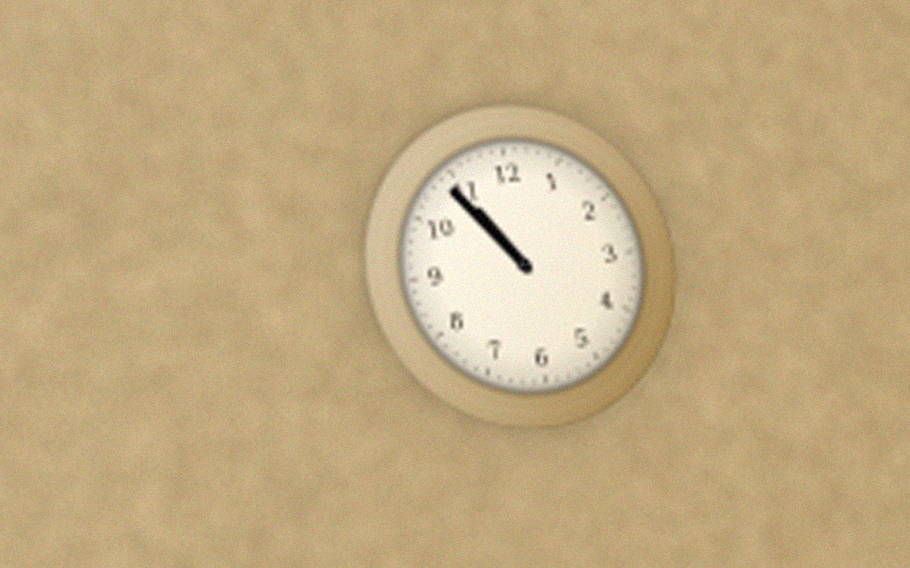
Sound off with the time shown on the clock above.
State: 10:54
